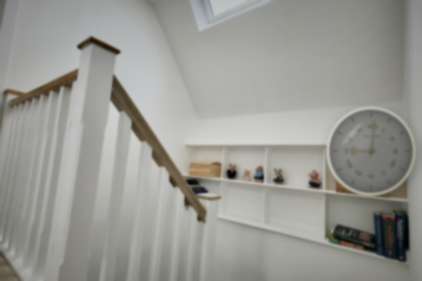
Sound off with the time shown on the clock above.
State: 9:01
